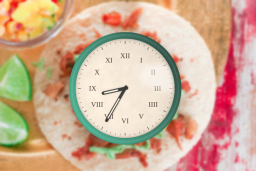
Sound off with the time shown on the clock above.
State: 8:35
